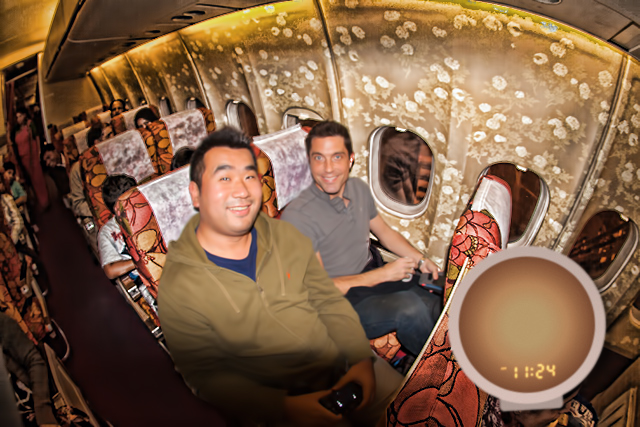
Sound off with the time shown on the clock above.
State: 11:24
